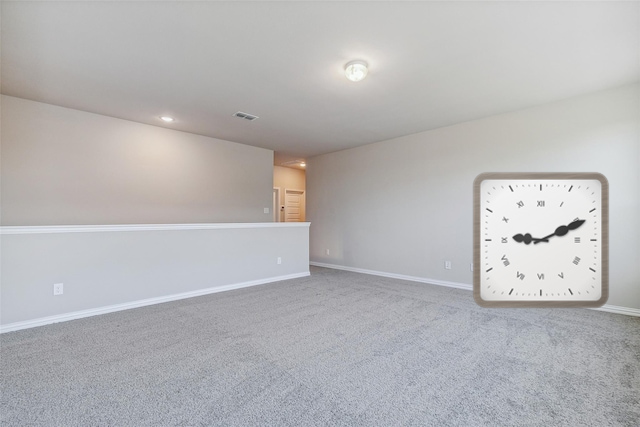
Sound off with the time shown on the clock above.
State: 9:11
